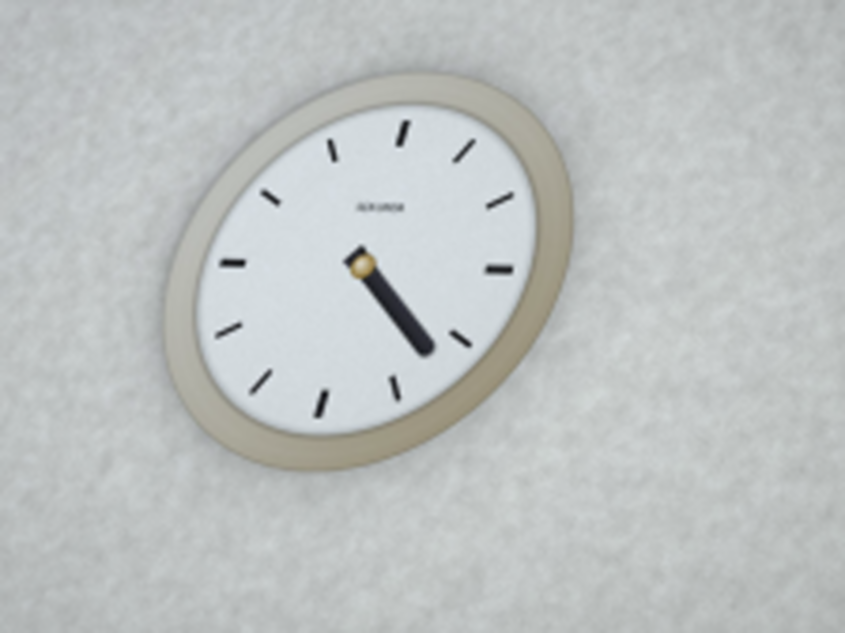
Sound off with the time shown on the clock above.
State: 4:22
